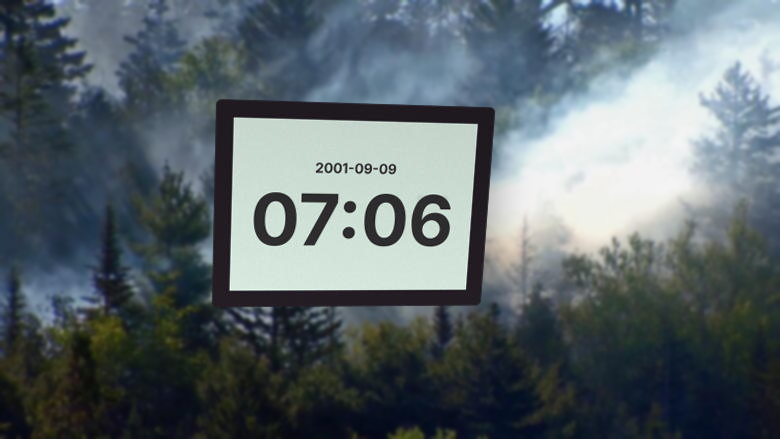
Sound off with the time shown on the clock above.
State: 7:06
